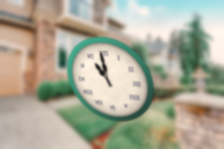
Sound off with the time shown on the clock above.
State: 10:59
